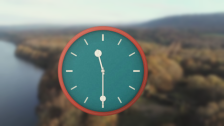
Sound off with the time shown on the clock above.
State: 11:30
